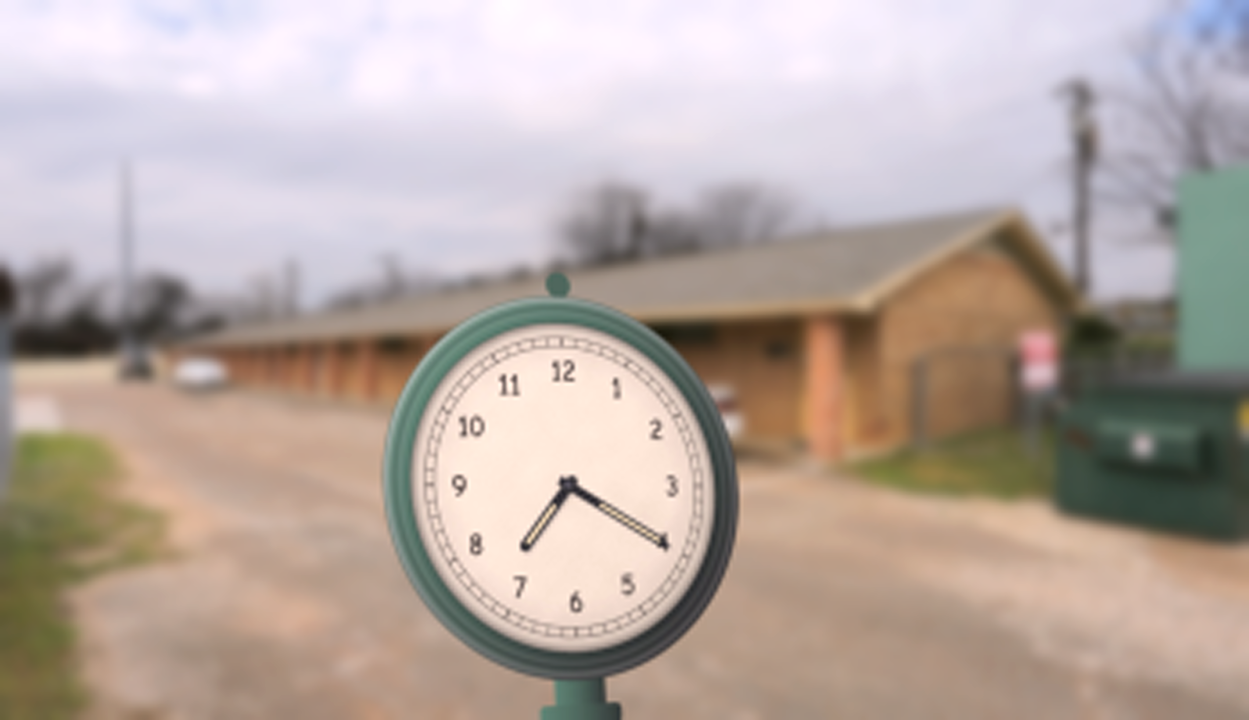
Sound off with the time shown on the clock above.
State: 7:20
